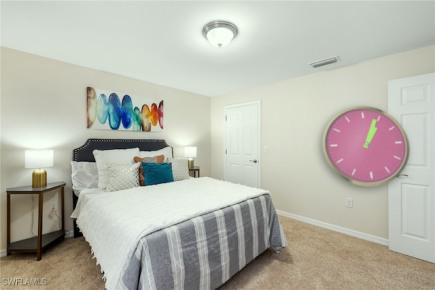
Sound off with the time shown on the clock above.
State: 1:04
